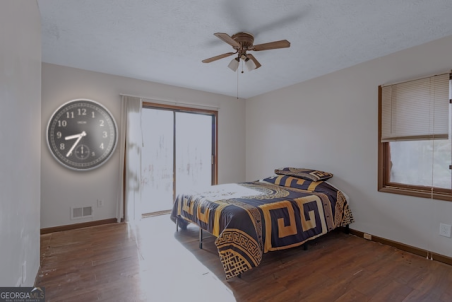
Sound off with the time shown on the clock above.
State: 8:36
